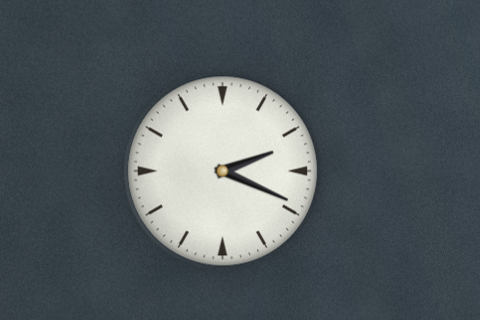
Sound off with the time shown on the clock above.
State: 2:19
